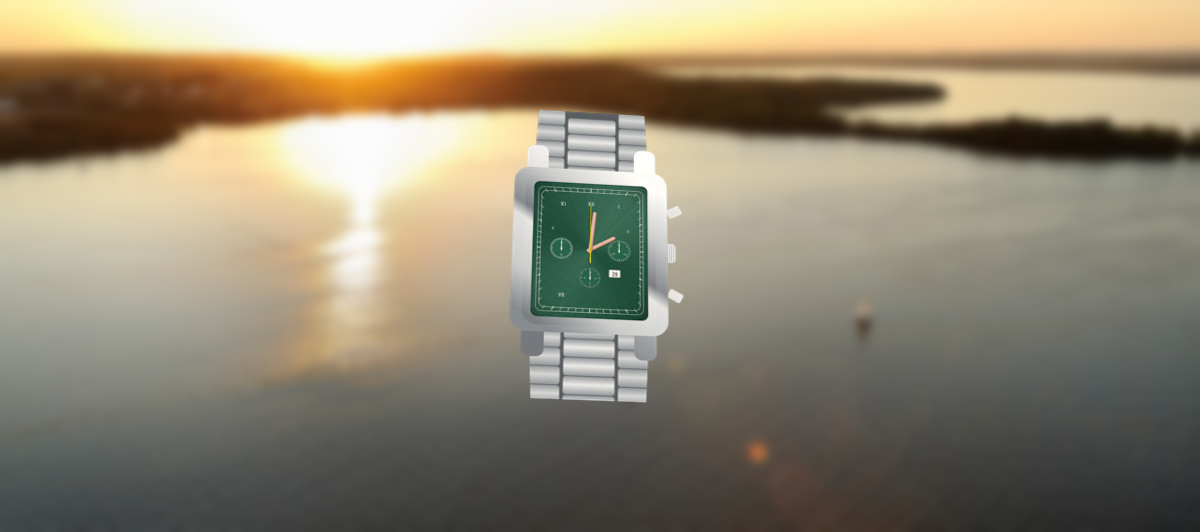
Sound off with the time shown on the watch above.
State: 2:01
